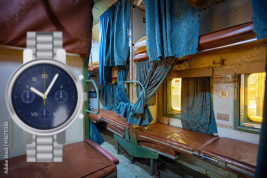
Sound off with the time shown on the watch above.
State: 10:05
